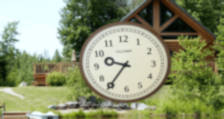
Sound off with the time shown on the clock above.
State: 9:36
